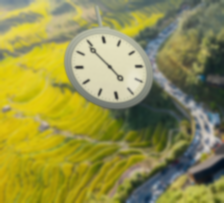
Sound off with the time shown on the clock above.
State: 4:54
